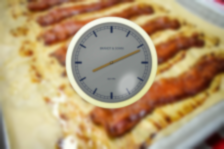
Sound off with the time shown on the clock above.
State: 8:11
